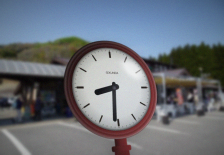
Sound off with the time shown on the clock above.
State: 8:31
